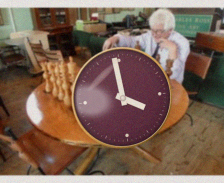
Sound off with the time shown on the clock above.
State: 3:59
